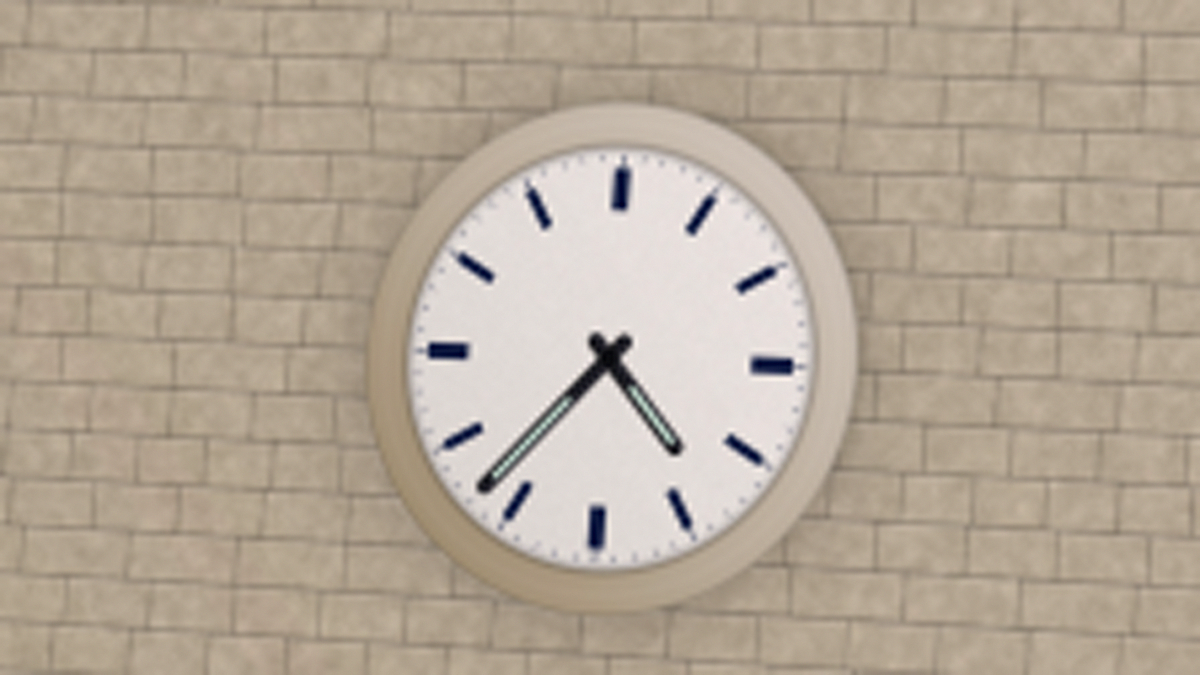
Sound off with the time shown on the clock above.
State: 4:37
